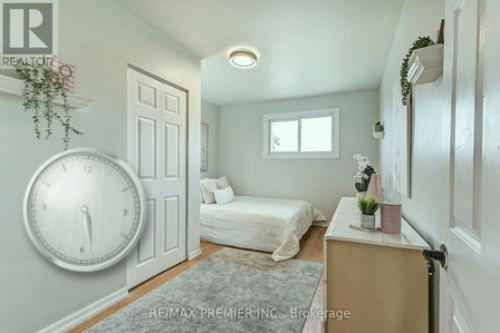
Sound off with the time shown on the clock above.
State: 5:28
